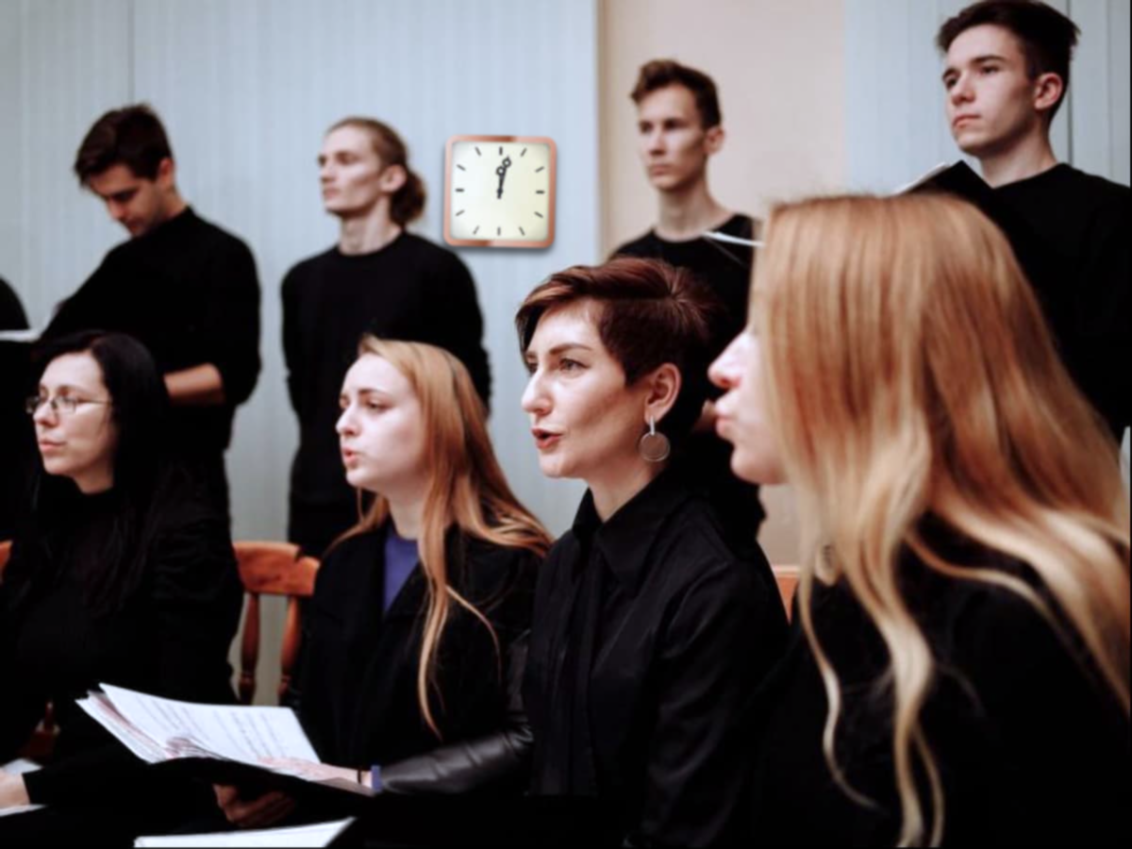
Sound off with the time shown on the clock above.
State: 12:02
